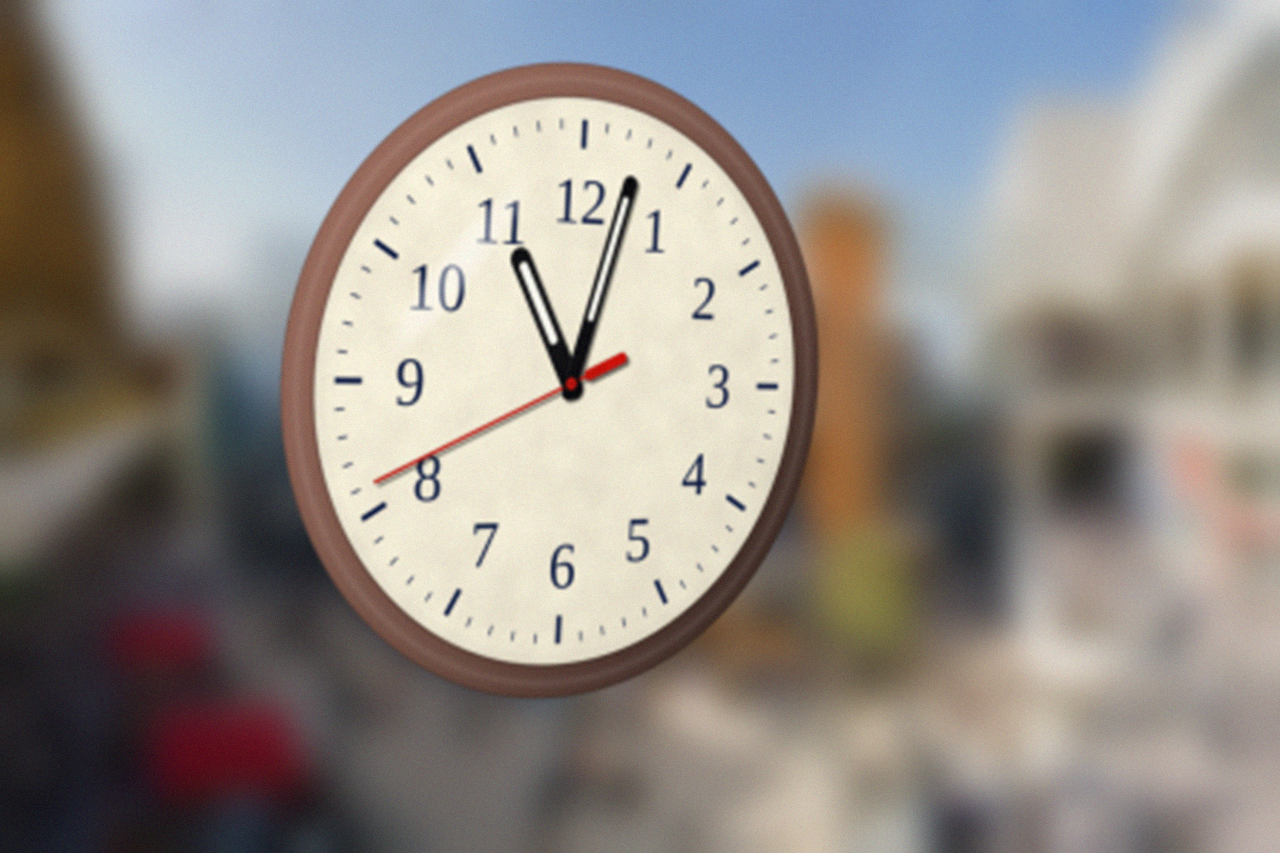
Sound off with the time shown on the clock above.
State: 11:02:41
